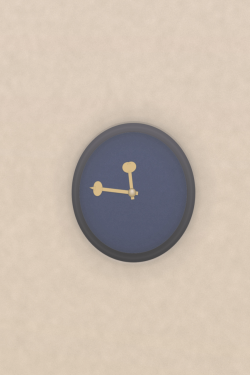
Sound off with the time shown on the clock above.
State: 11:46
